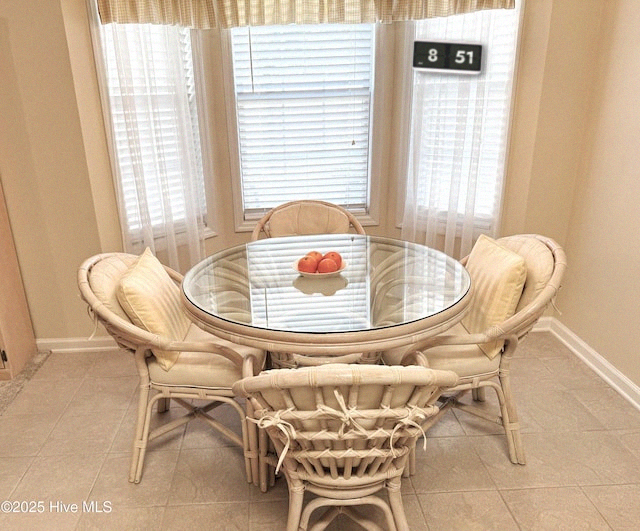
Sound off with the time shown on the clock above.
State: 8:51
